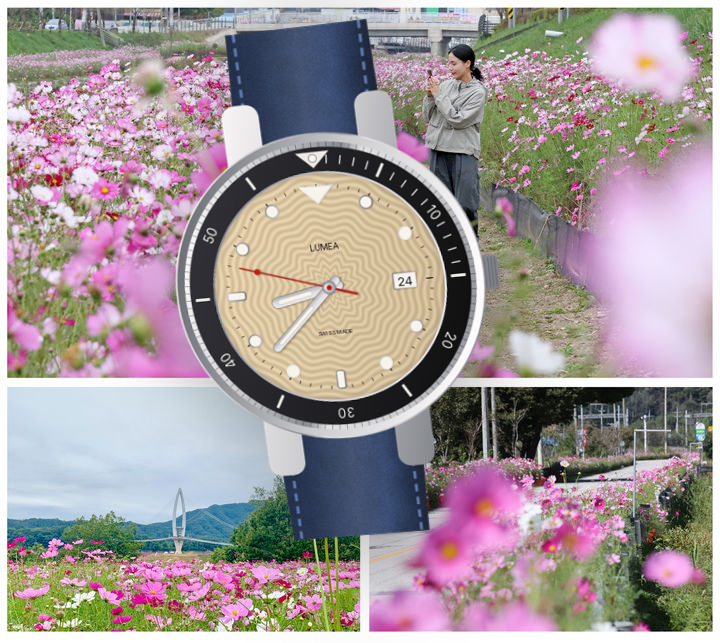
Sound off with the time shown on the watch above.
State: 8:37:48
